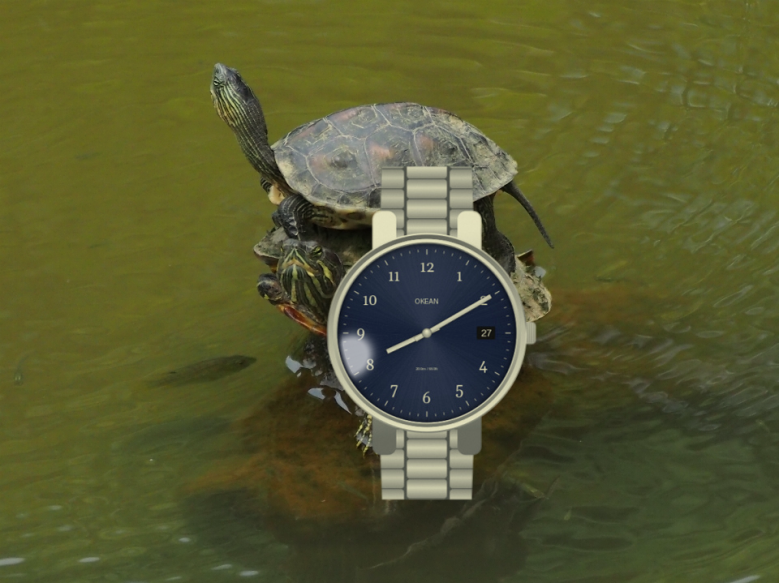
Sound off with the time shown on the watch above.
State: 8:10
